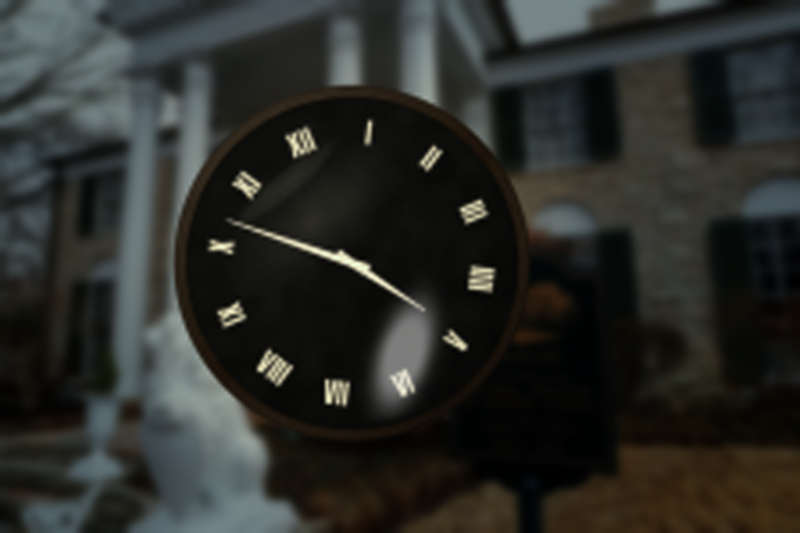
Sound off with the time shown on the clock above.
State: 4:52
